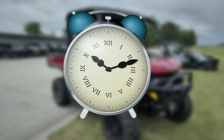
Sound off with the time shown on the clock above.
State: 10:12
